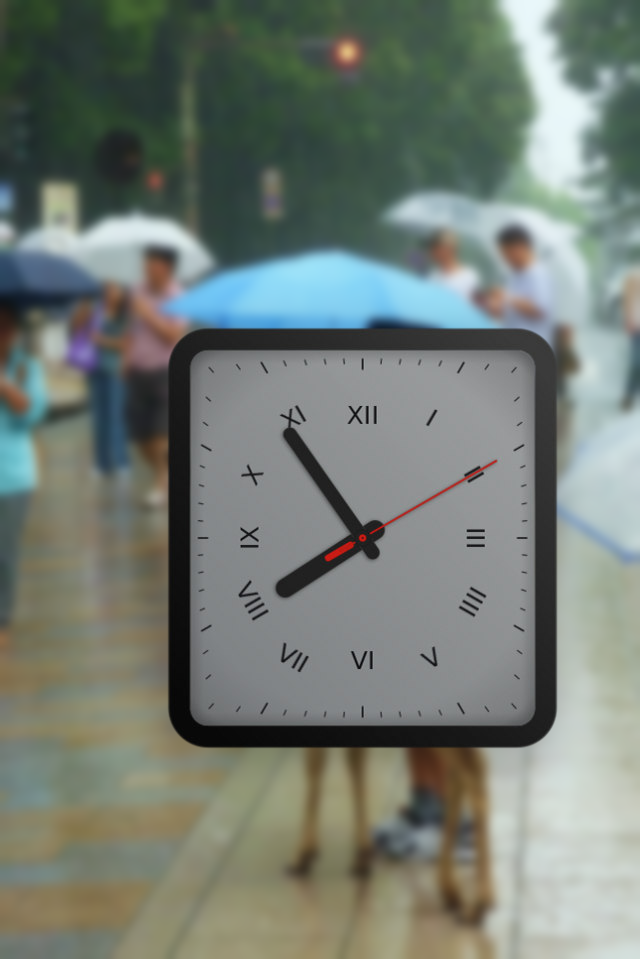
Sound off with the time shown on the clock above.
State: 7:54:10
